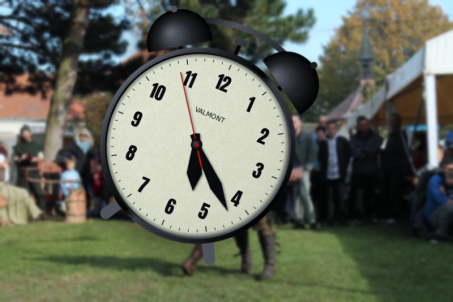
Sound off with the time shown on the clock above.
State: 5:21:54
